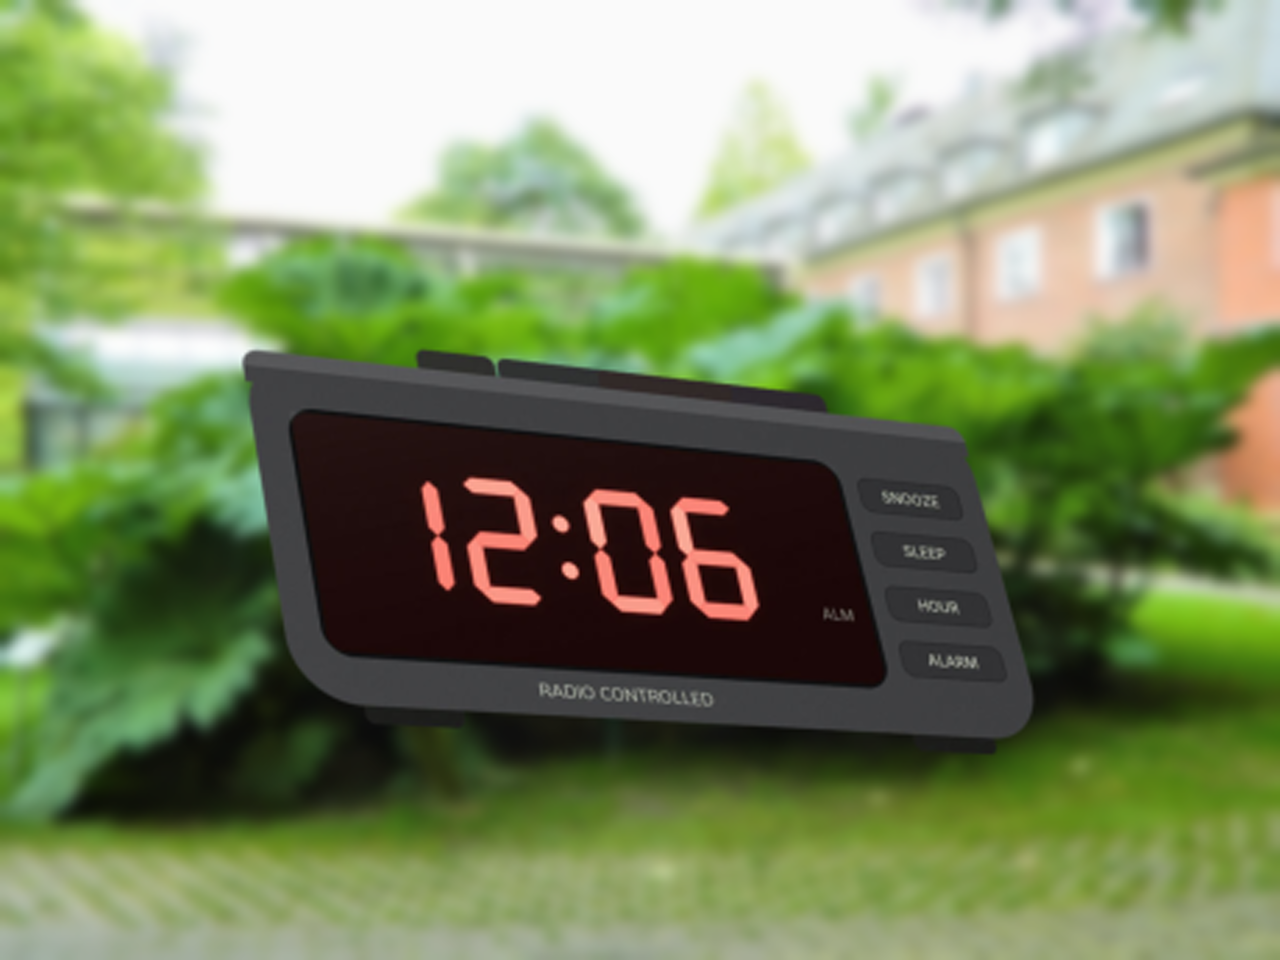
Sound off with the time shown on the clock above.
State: 12:06
